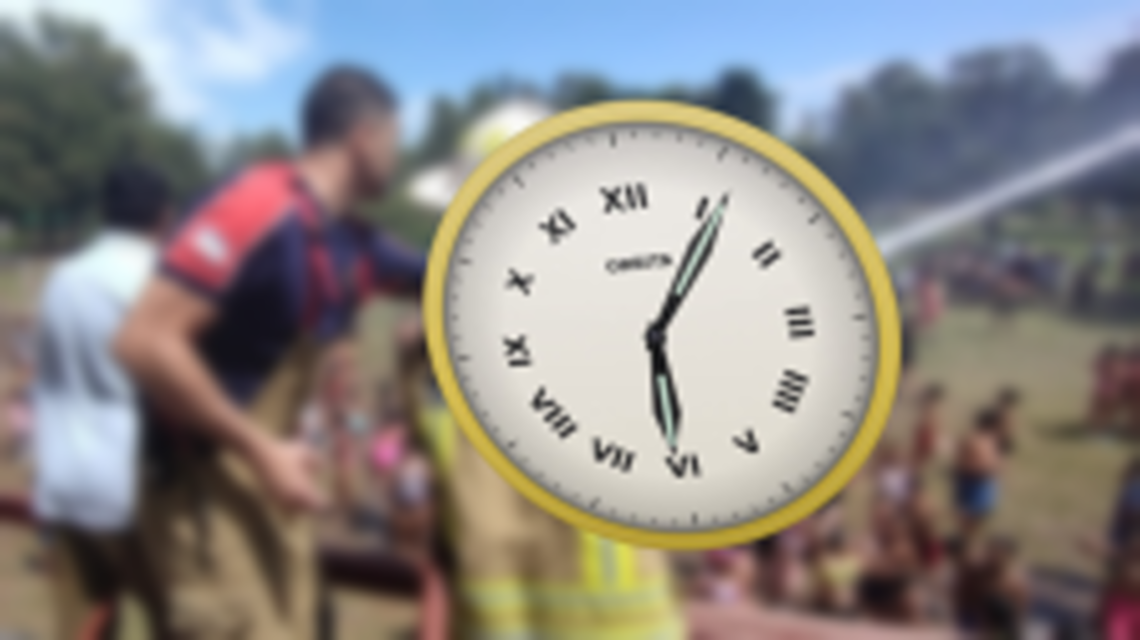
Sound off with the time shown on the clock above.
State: 6:06
